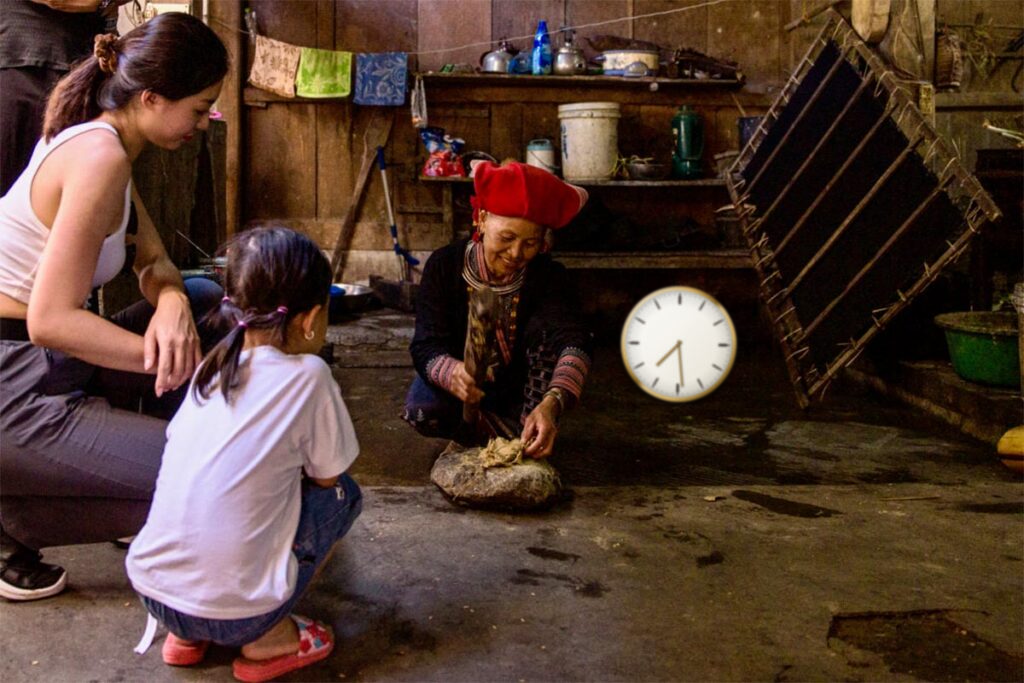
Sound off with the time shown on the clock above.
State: 7:29
